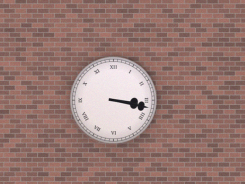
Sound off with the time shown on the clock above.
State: 3:17
